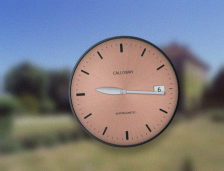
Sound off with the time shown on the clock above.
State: 9:16
